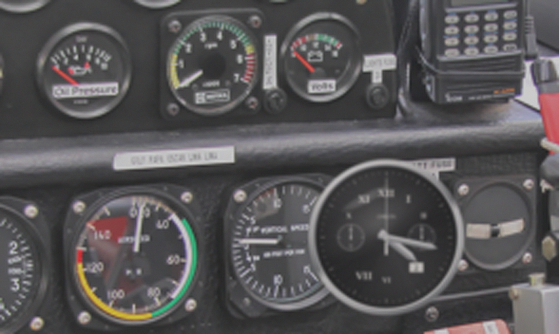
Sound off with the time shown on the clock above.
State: 4:17
